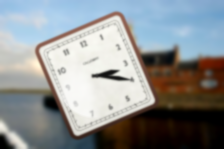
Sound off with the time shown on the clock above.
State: 3:20
